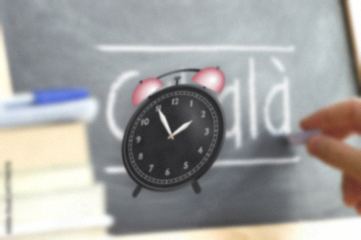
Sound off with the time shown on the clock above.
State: 1:55
